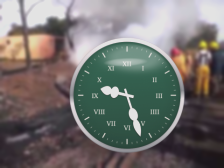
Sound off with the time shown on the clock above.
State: 9:27
